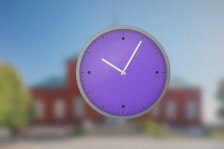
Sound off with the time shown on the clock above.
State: 10:05
